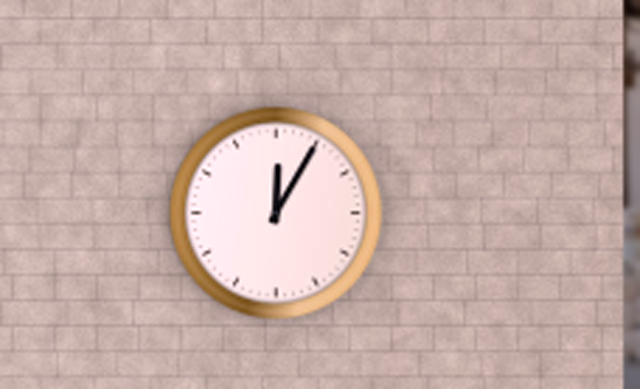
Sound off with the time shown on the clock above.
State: 12:05
